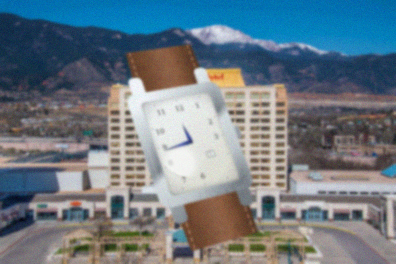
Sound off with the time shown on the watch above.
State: 11:44
